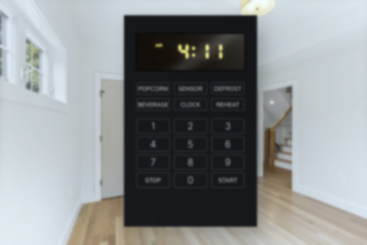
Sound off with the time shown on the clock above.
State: 4:11
